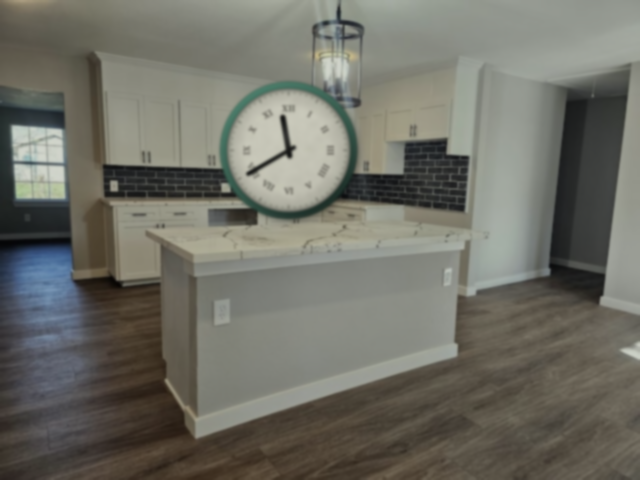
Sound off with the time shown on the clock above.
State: 11:40
